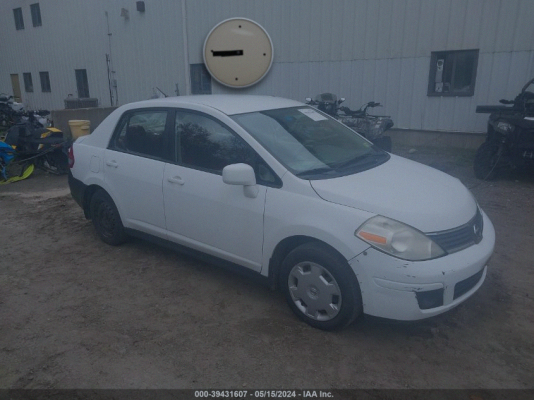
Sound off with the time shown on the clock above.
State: 8:44
